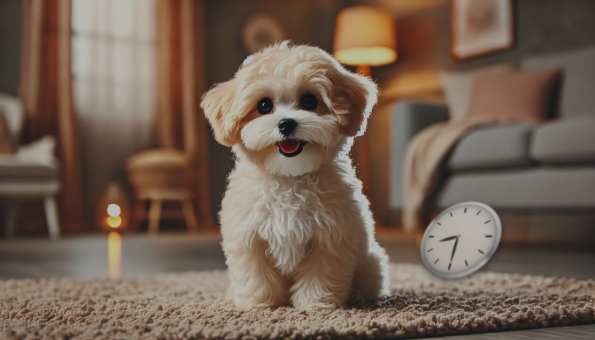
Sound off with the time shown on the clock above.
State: 8:30
